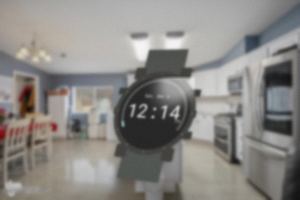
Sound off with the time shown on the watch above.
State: 12:14
